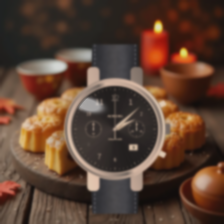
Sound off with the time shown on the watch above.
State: 2:08
